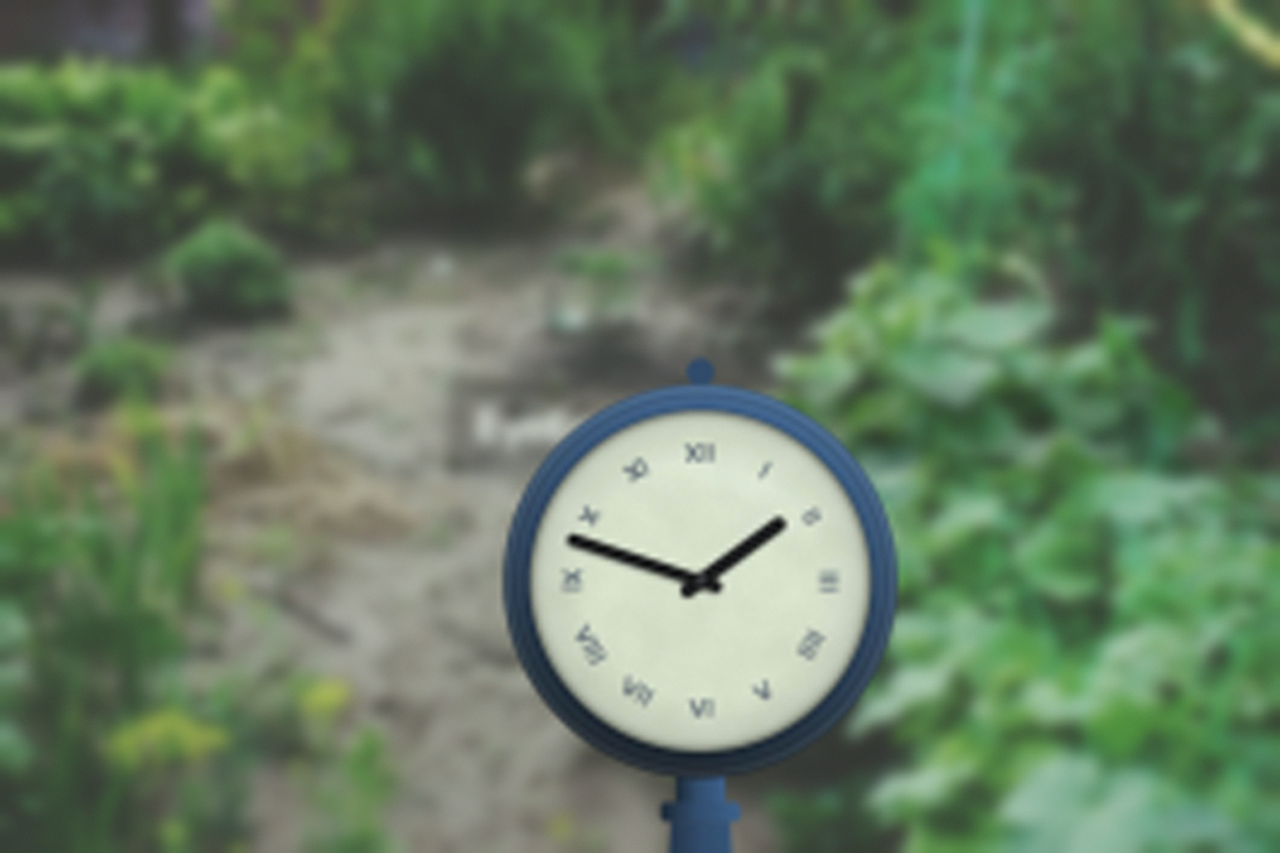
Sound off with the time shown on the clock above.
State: 1:48
